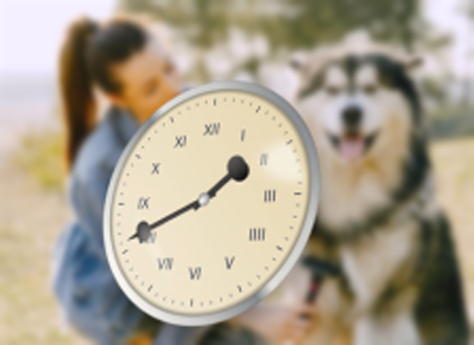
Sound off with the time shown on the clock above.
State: 1:41
